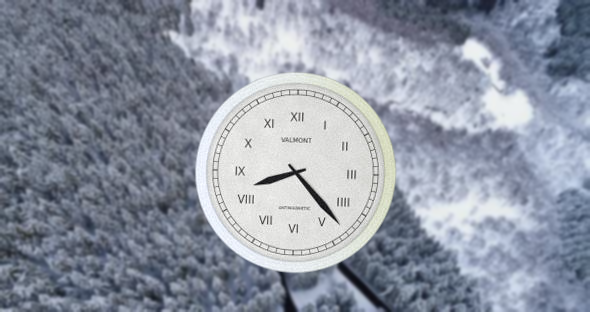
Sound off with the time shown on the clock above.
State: 8:23
